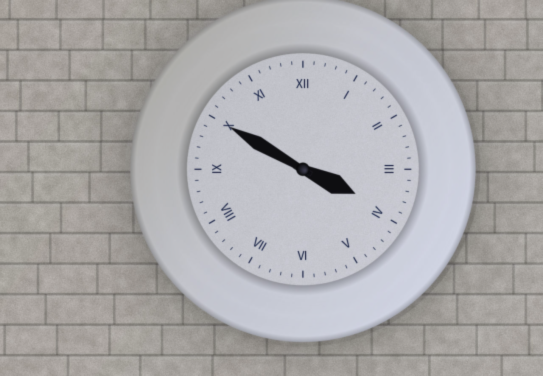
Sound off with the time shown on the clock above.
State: 3:50
